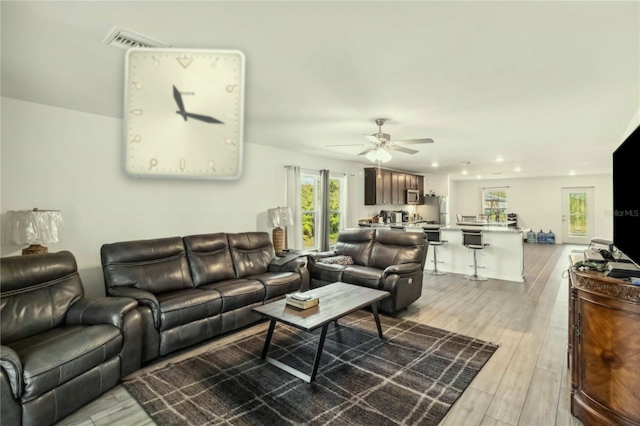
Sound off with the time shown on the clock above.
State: 11:17
